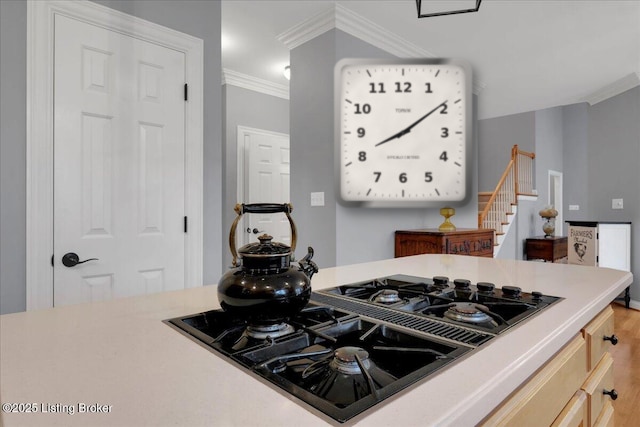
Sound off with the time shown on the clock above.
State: 8:09
